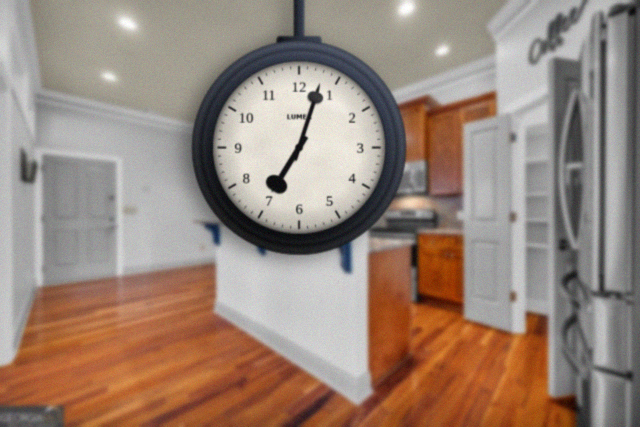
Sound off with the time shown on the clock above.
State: 7:03
